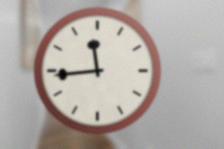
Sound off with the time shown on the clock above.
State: 11:44
